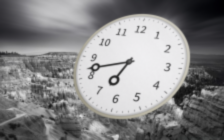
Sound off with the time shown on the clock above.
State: 6:42
